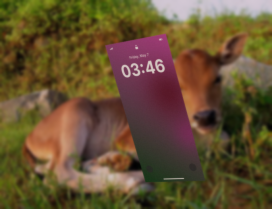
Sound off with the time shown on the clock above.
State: 3:46
